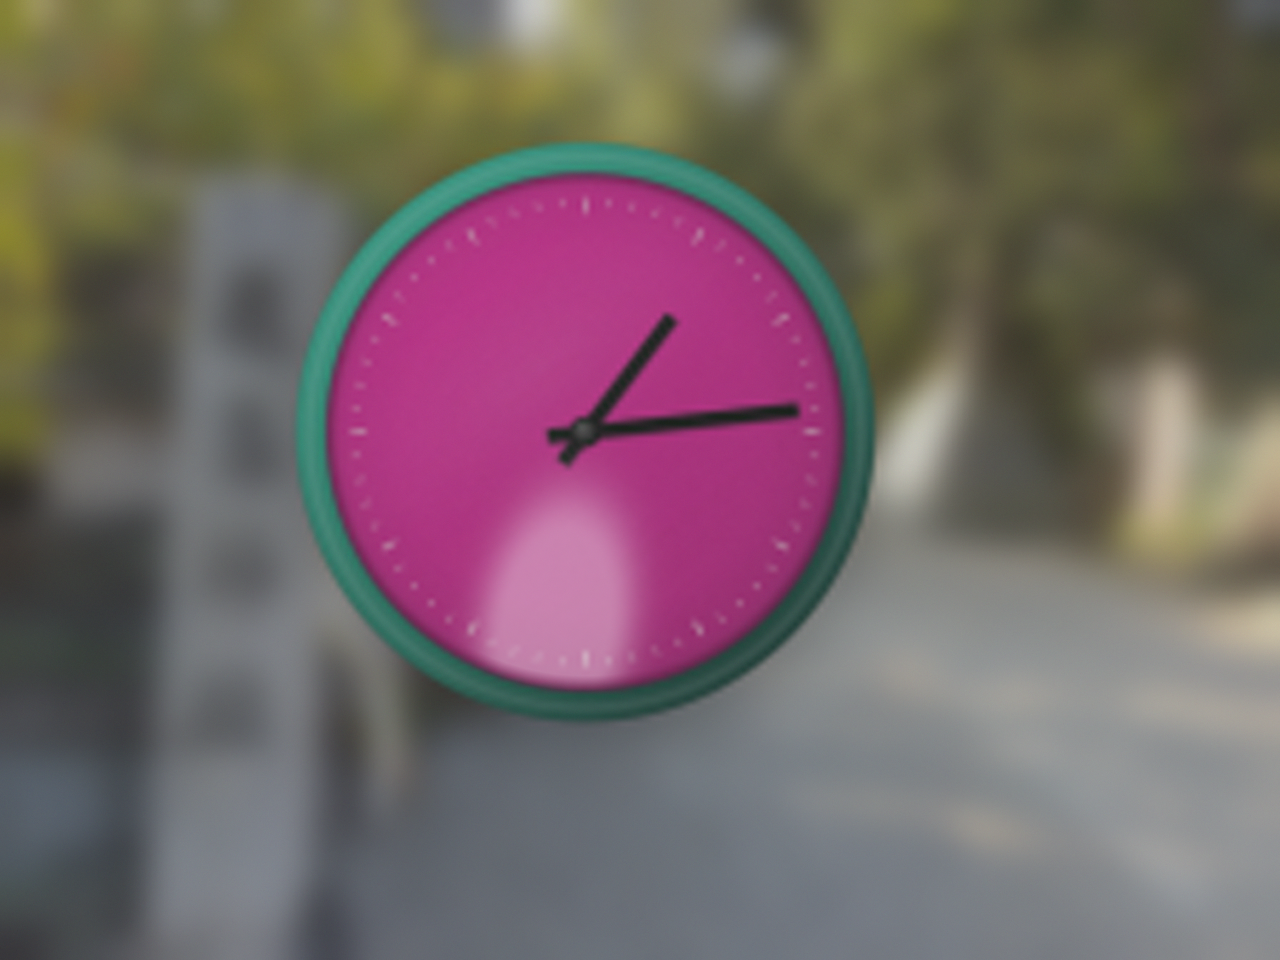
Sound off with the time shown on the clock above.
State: 1:14
